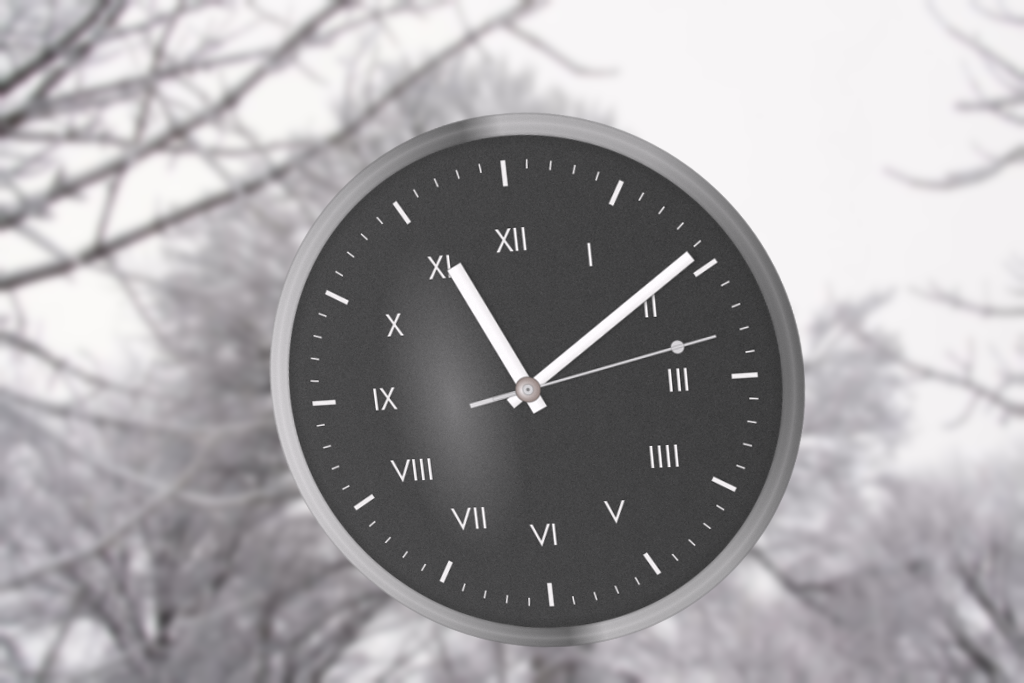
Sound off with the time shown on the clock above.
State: 11:09:13
